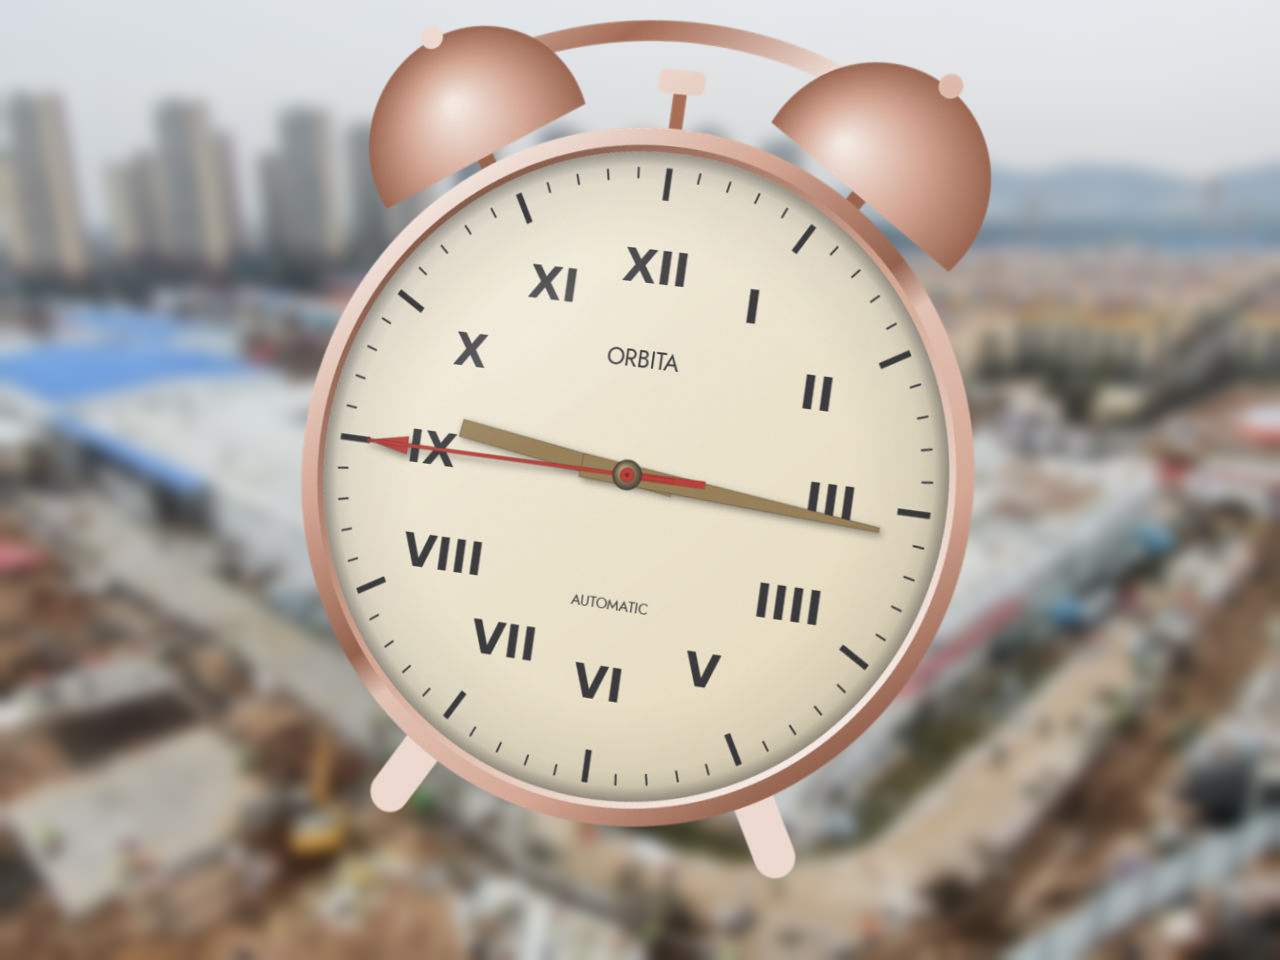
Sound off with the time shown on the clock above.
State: 9:15:45
